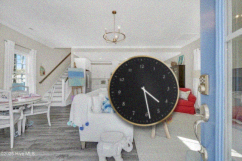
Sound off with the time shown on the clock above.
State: 4:29
